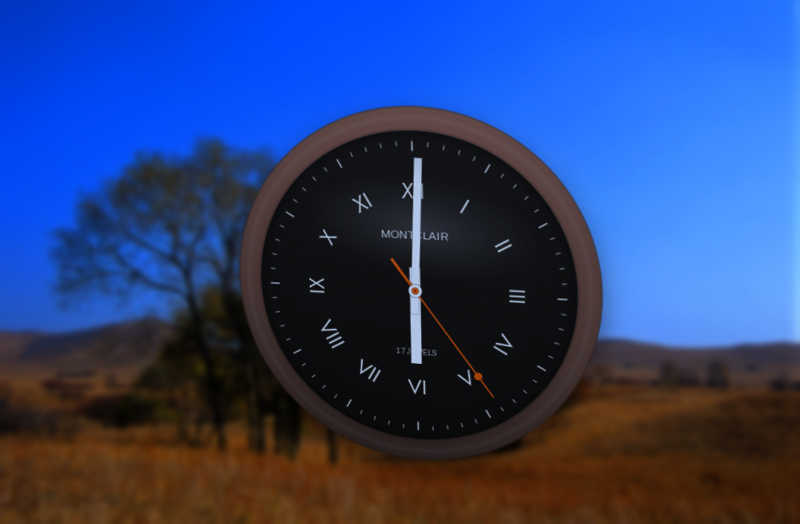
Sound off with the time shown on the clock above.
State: 6:00:24
